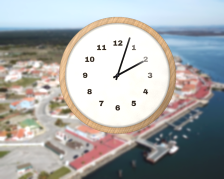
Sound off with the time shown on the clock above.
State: 2:03
